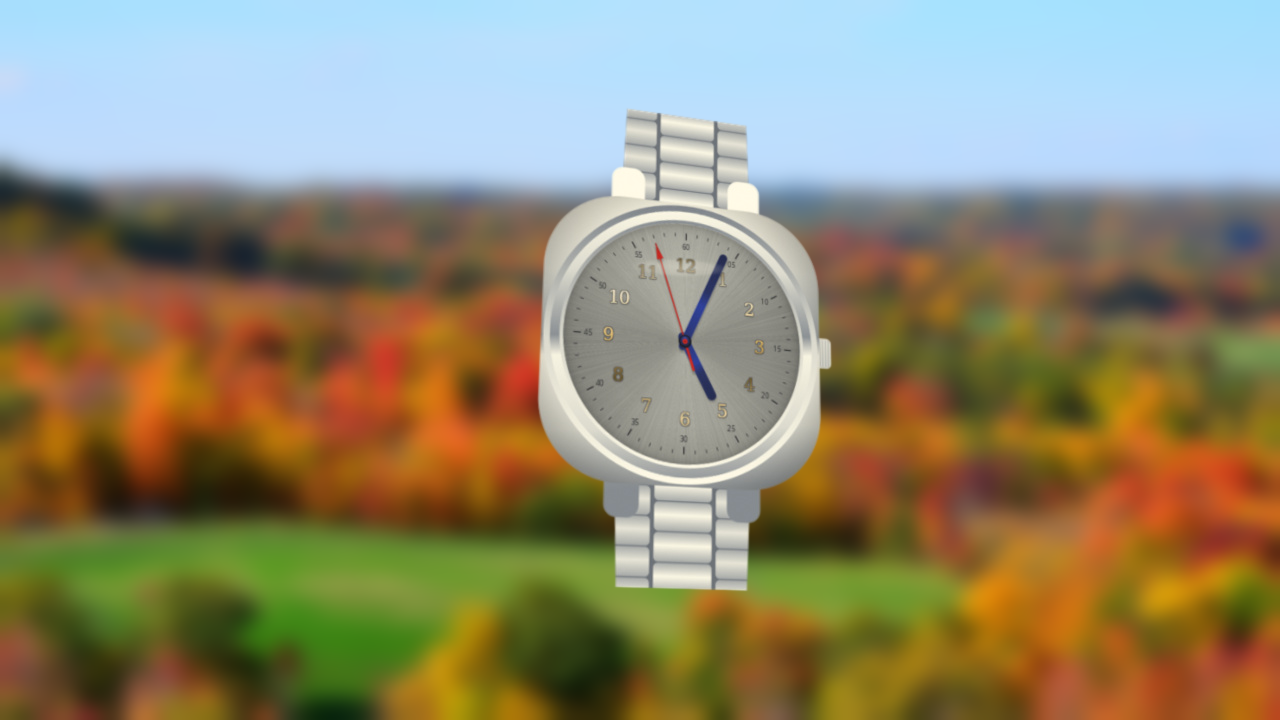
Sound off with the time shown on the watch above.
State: 5:03:57
